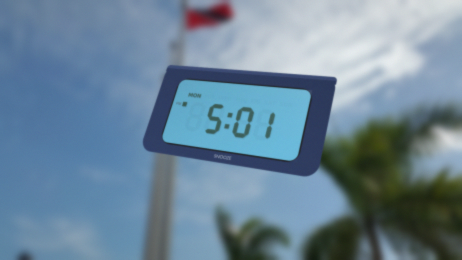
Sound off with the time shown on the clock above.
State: 5:01
